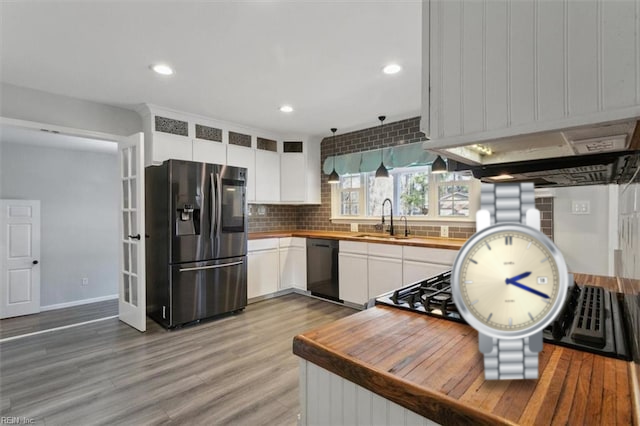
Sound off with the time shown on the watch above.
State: 2:19
